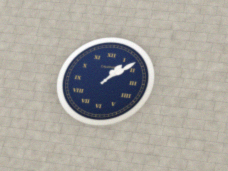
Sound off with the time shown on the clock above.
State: 1:08
